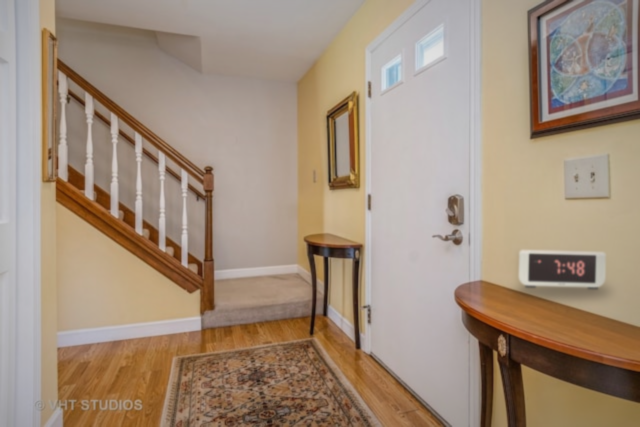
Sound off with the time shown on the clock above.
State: 7:48
